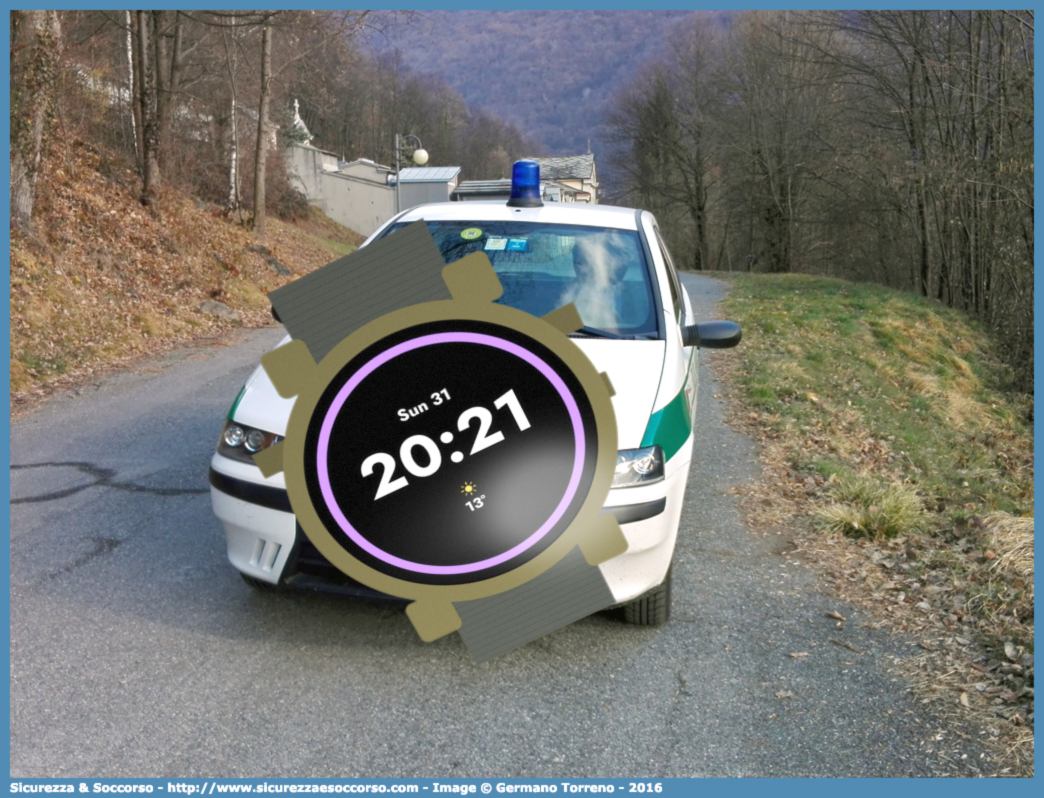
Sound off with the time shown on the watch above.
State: 20:21
